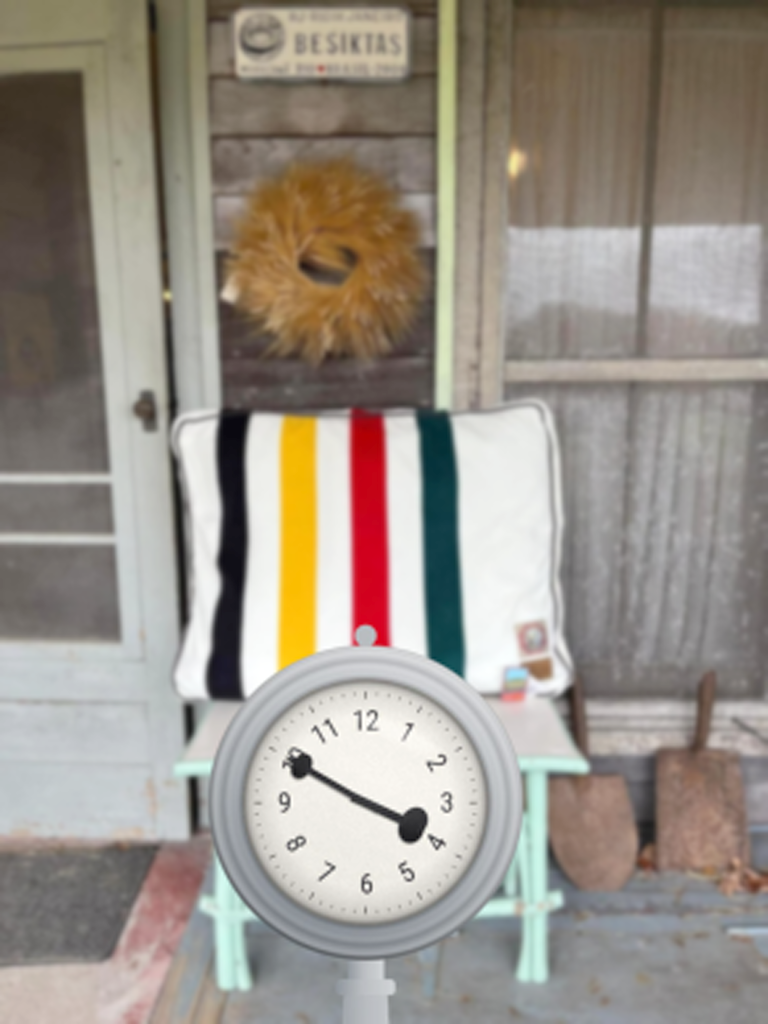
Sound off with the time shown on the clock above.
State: 3:50
